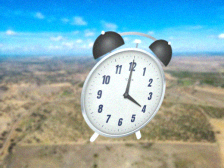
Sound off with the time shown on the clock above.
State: 4:00
